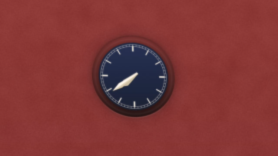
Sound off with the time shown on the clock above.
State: 7:39
